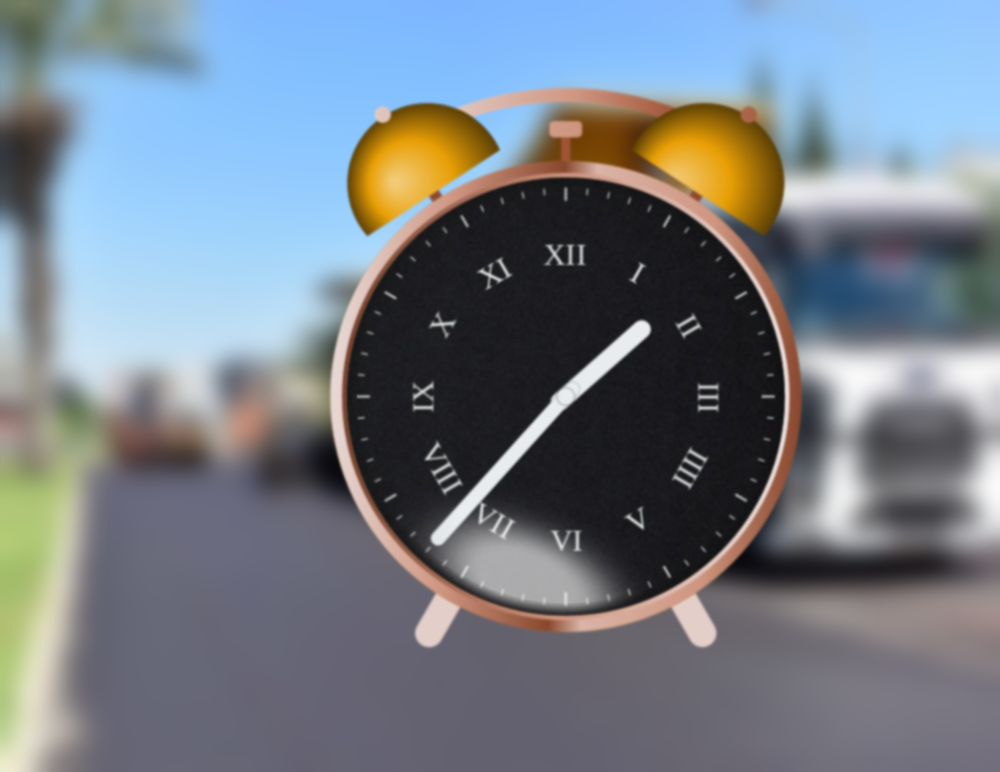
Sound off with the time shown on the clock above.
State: 1:37
